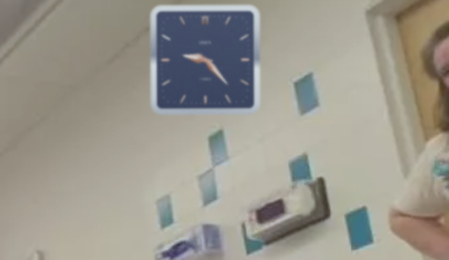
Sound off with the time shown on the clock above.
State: 9:23
